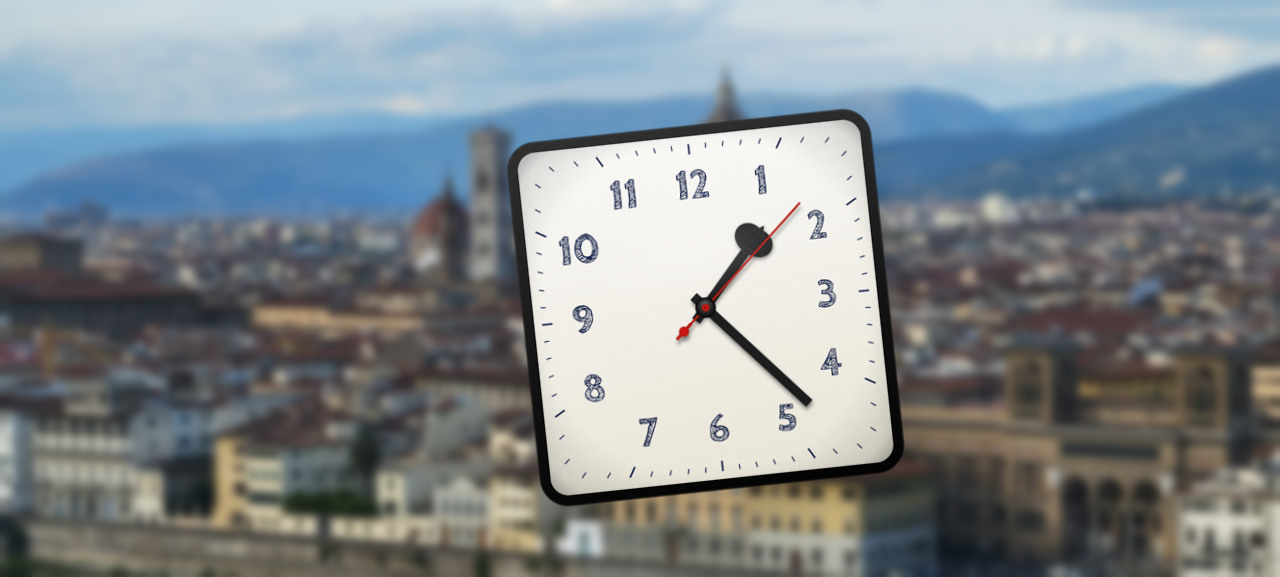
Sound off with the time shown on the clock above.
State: 1:23:08
